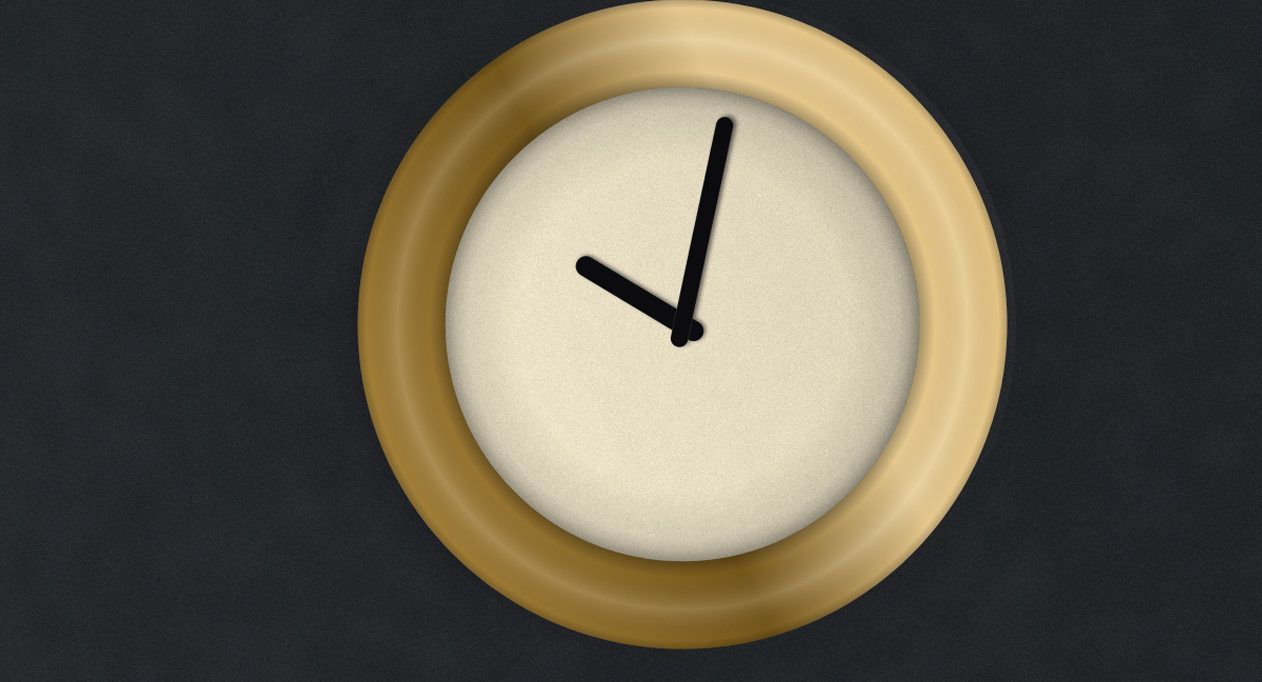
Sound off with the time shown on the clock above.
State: 10:02
